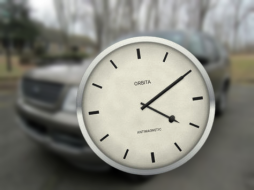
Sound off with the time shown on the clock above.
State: 4:10
